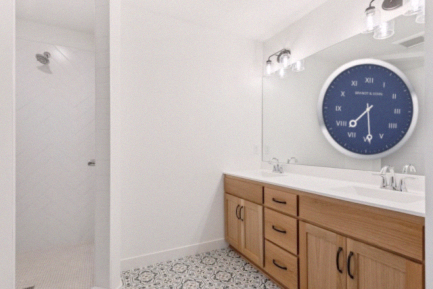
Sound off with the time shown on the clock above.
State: 7:29
